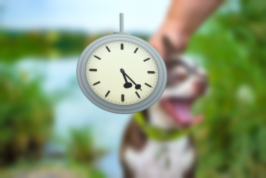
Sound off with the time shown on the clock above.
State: 5:23
